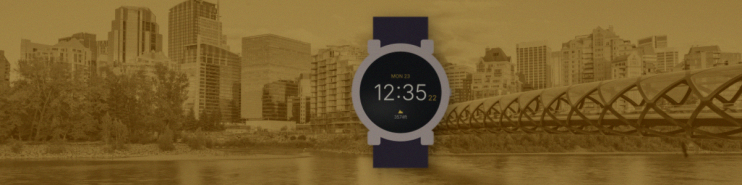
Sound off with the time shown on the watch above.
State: 12:35
